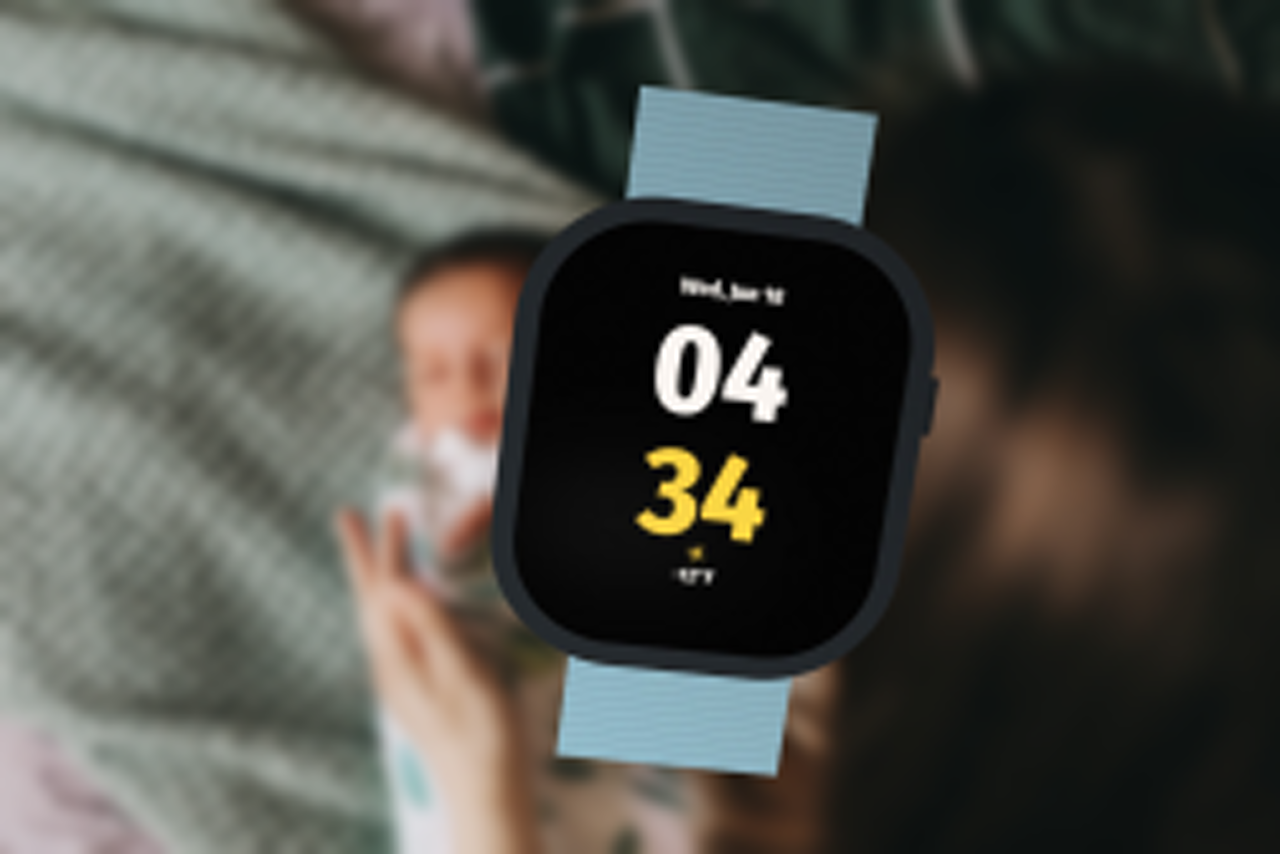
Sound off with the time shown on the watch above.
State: 4:34
